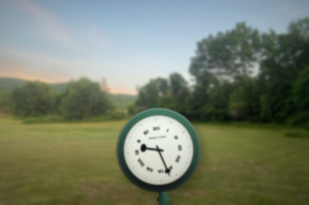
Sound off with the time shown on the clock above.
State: 9:27
